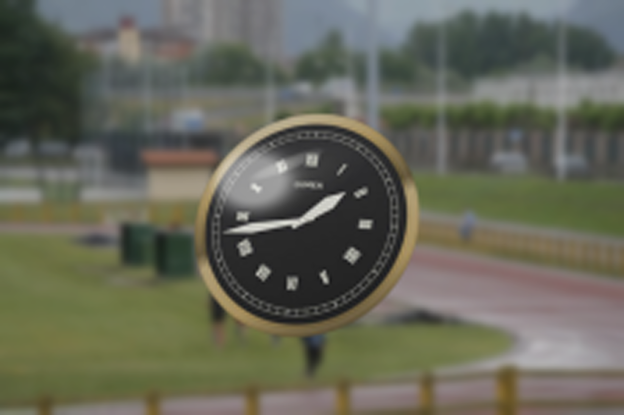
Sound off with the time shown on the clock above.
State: 1:43
